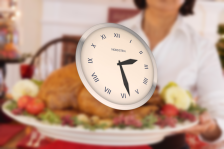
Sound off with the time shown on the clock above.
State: 2:28
